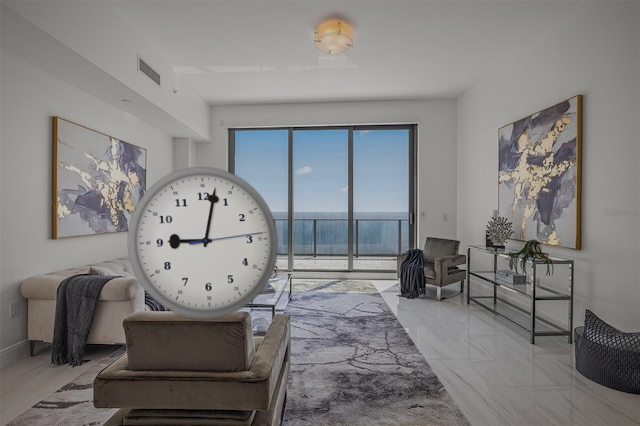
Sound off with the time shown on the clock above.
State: 9:02:14
